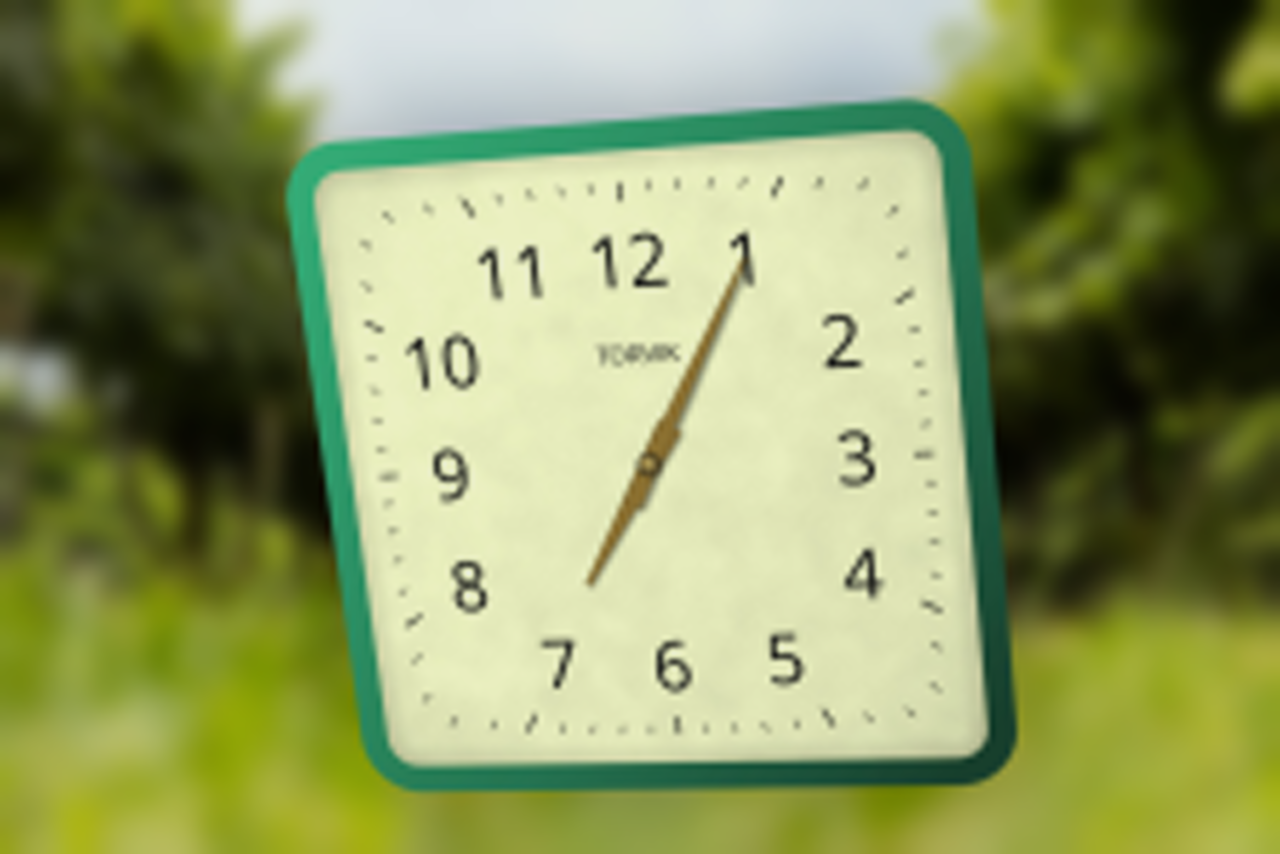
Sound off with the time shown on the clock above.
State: 7:05
